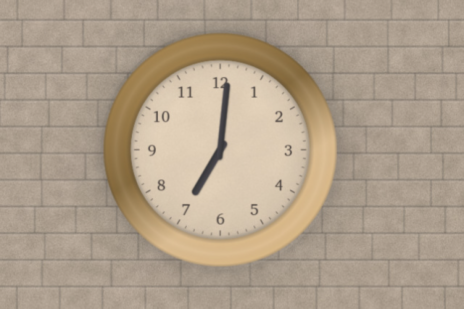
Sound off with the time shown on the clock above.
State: 7:01
